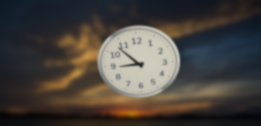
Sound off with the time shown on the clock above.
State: 8:53
